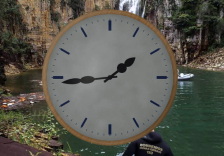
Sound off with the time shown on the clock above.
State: 1:44
